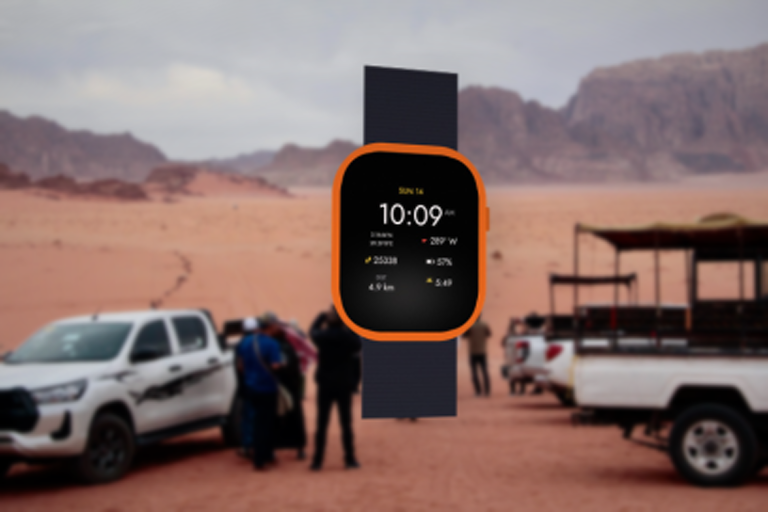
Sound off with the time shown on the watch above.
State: 10:09
